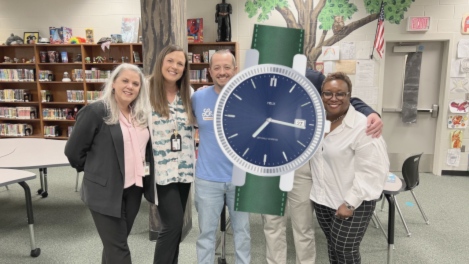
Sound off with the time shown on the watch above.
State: 7:16
